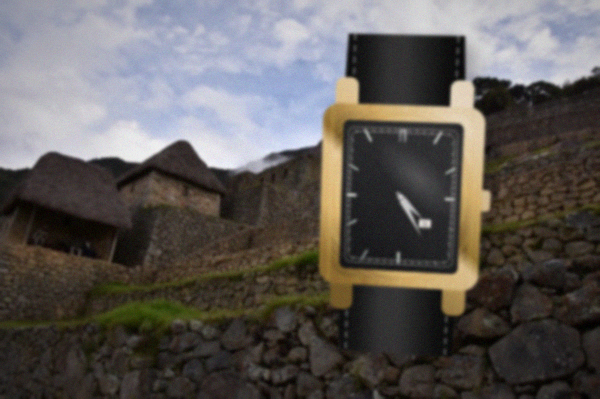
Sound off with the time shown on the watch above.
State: 4:25
